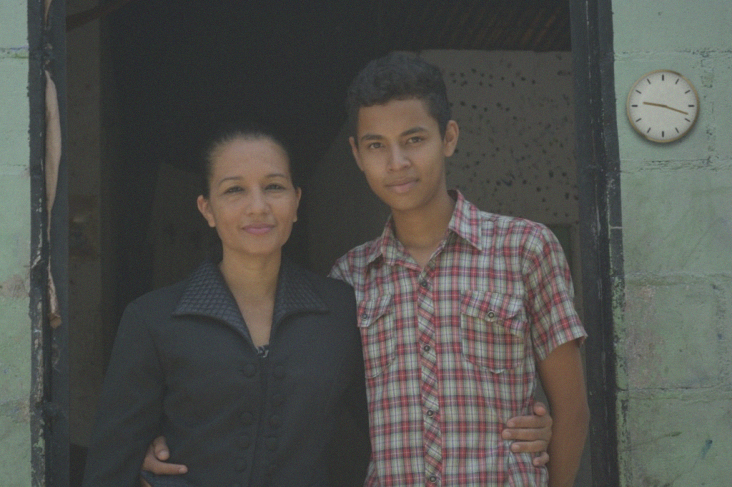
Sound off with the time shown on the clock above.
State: 9:18
